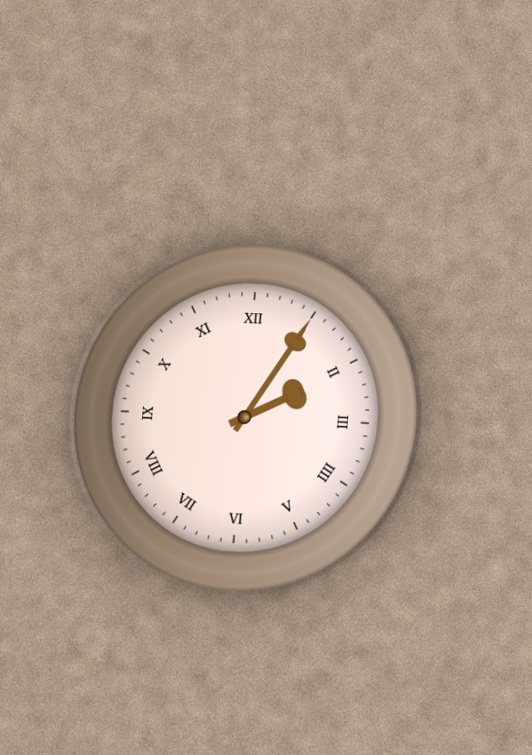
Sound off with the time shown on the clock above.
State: 2:05
